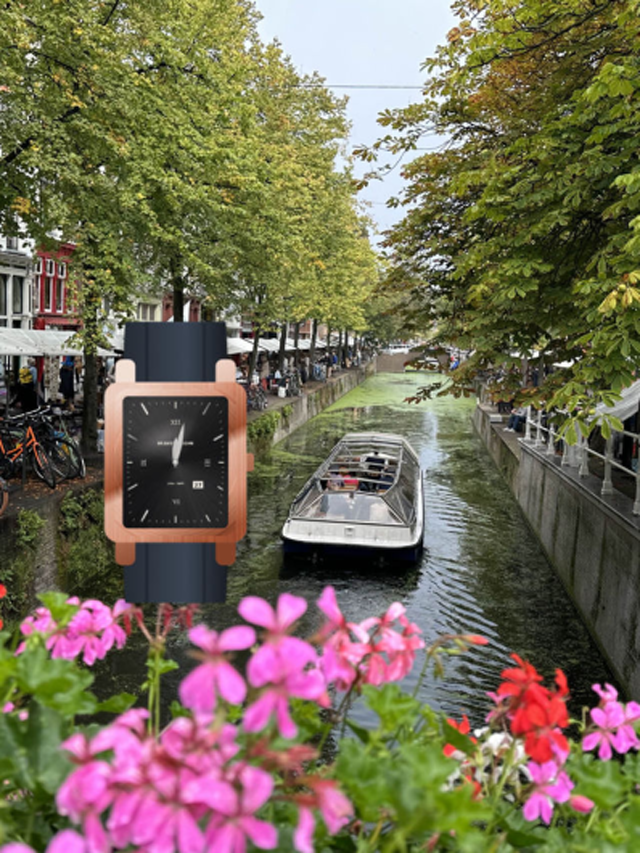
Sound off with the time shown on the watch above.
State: 12:02
